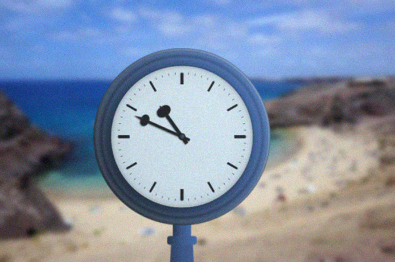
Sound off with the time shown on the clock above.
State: 10:49
